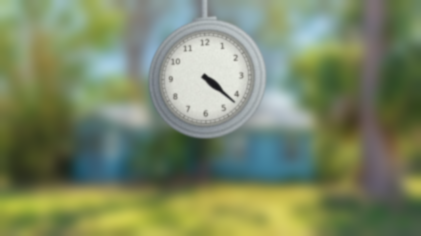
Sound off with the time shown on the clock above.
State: 4:22
